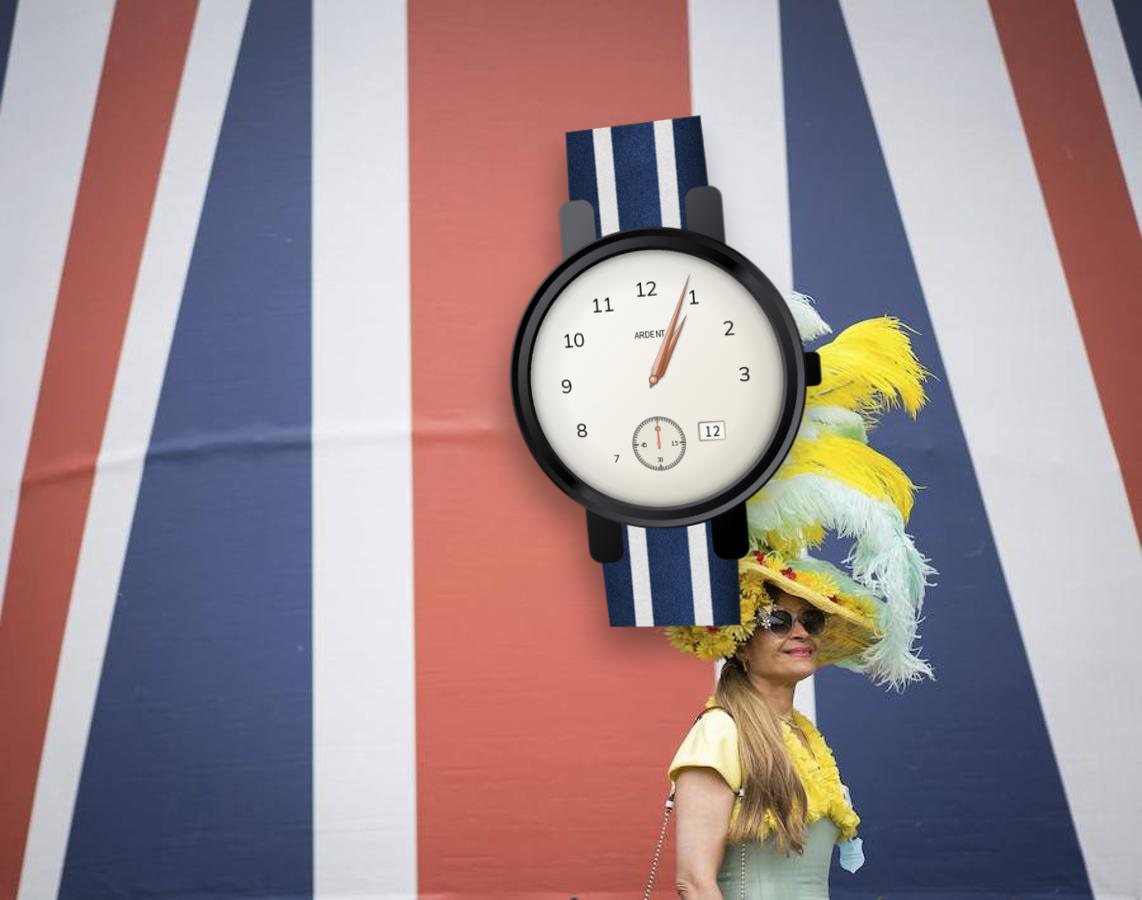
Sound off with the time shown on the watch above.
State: 1:04
